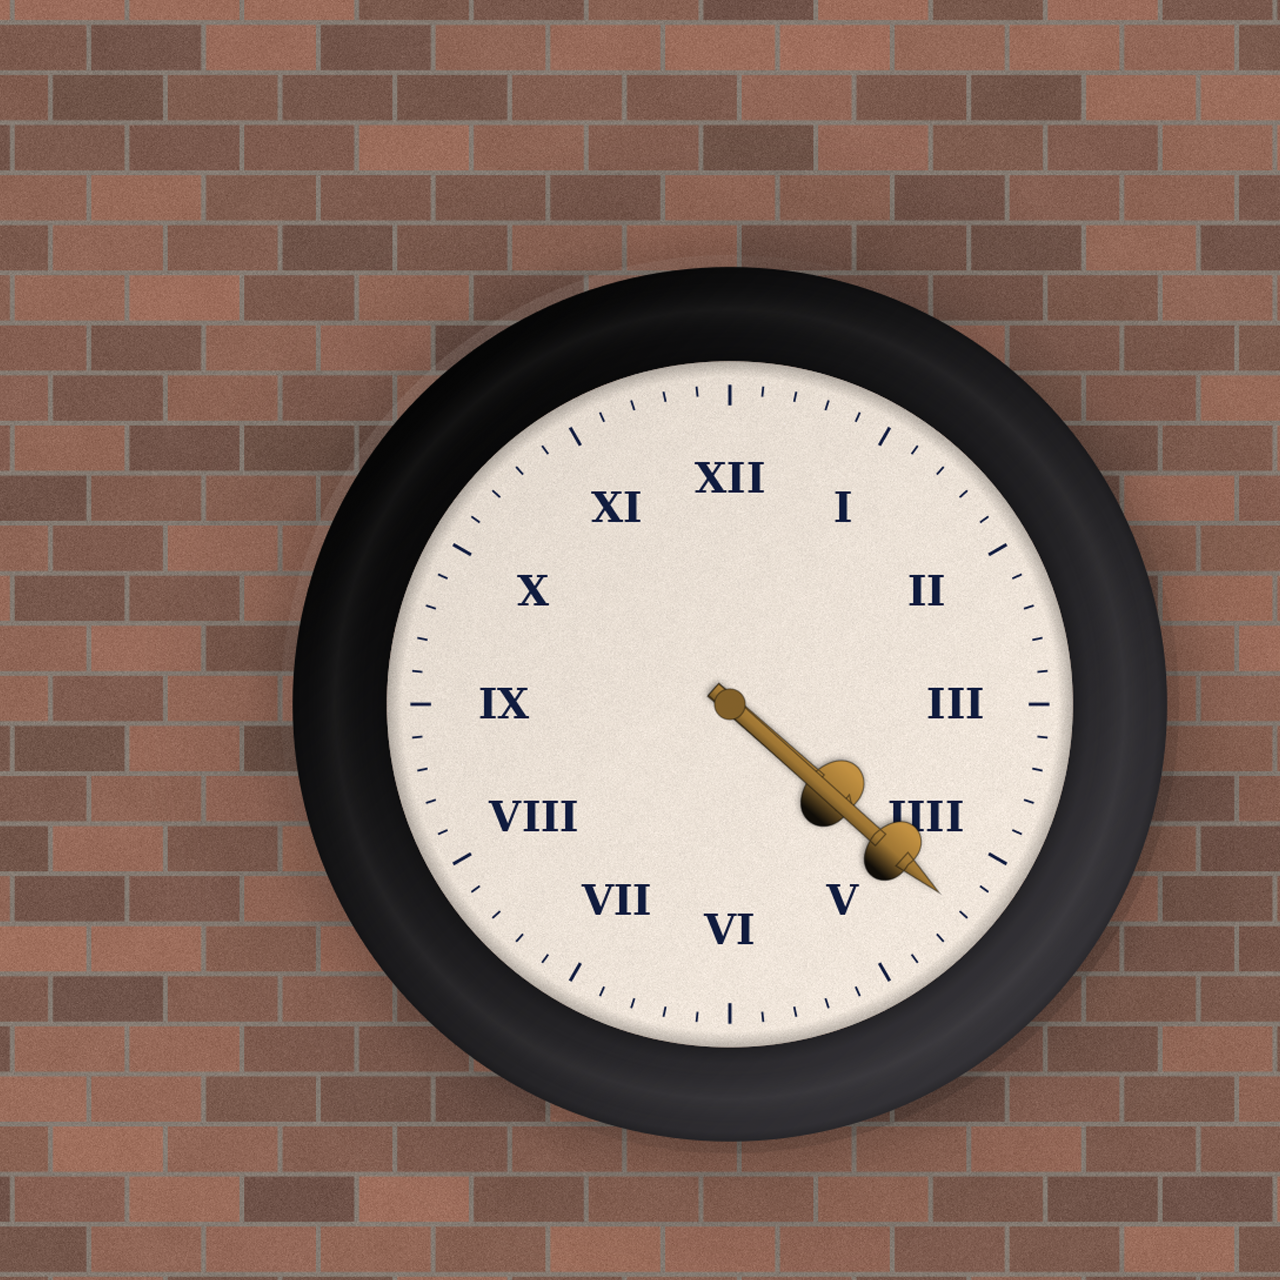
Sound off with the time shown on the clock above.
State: 4:22
